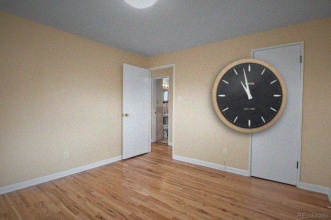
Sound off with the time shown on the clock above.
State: 10:58
